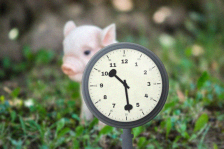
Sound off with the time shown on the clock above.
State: 10:29
